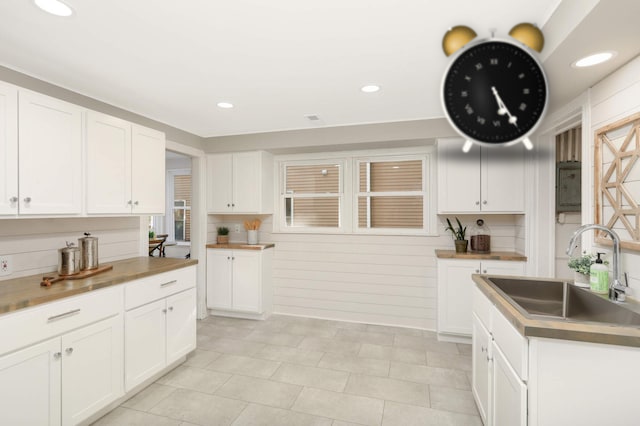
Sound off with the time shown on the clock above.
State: 5:25
